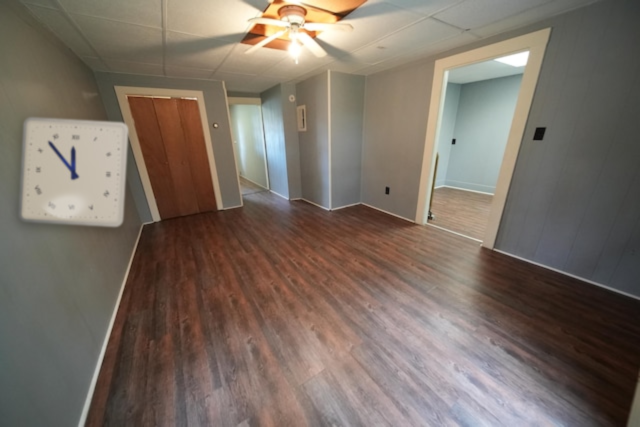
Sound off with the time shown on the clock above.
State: 11:53
